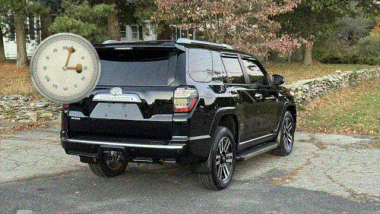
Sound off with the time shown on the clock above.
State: 3:03
